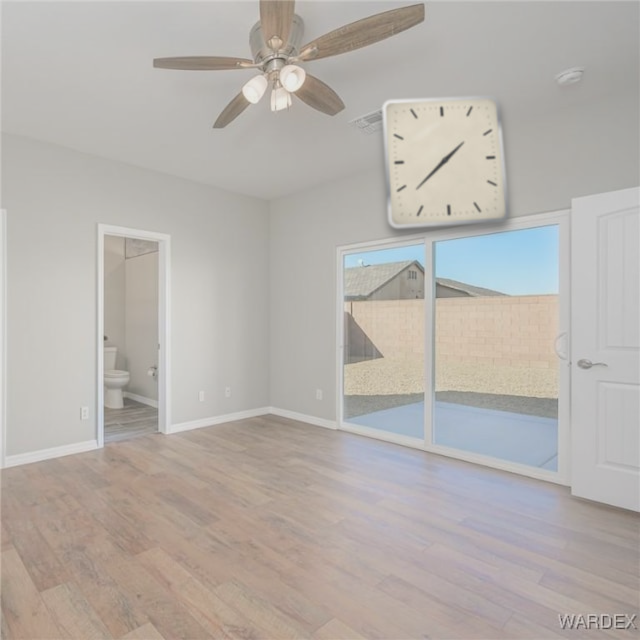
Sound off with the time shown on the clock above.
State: 1:38
